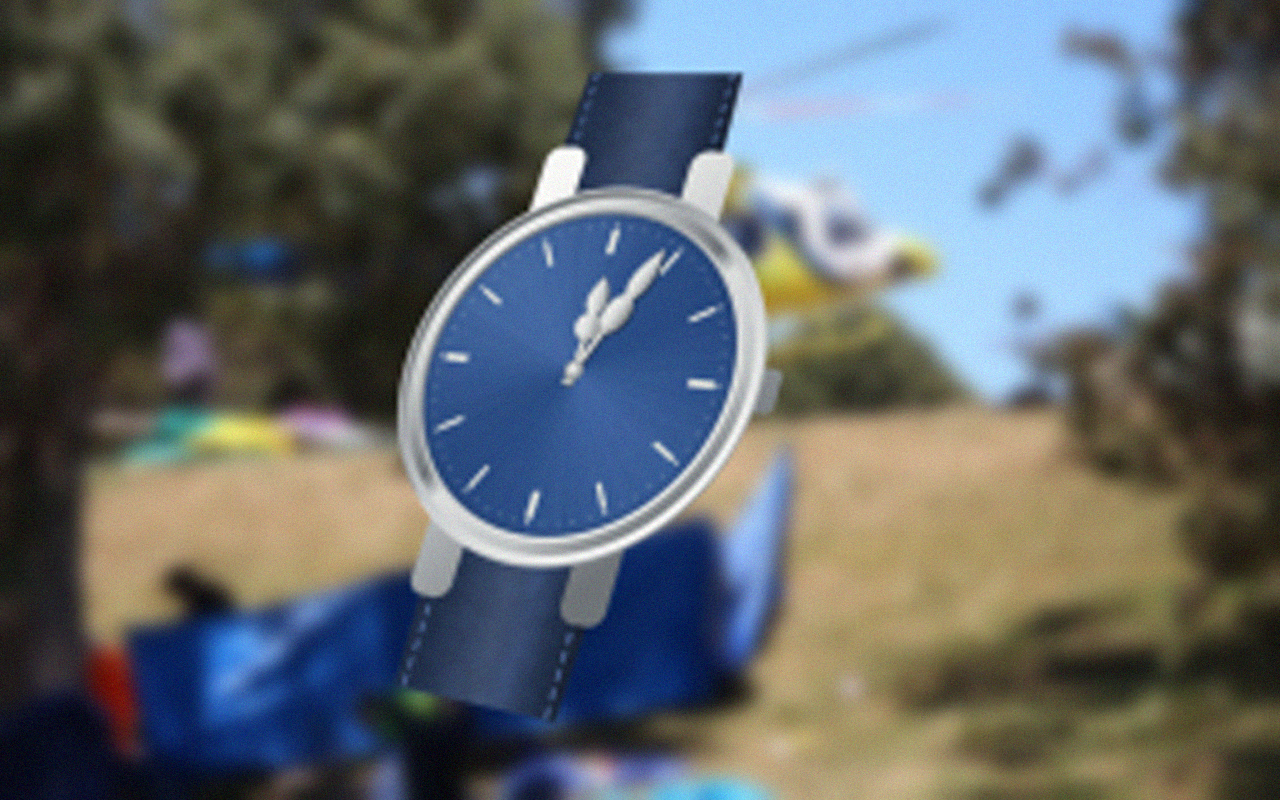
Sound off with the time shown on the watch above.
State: 12:04
